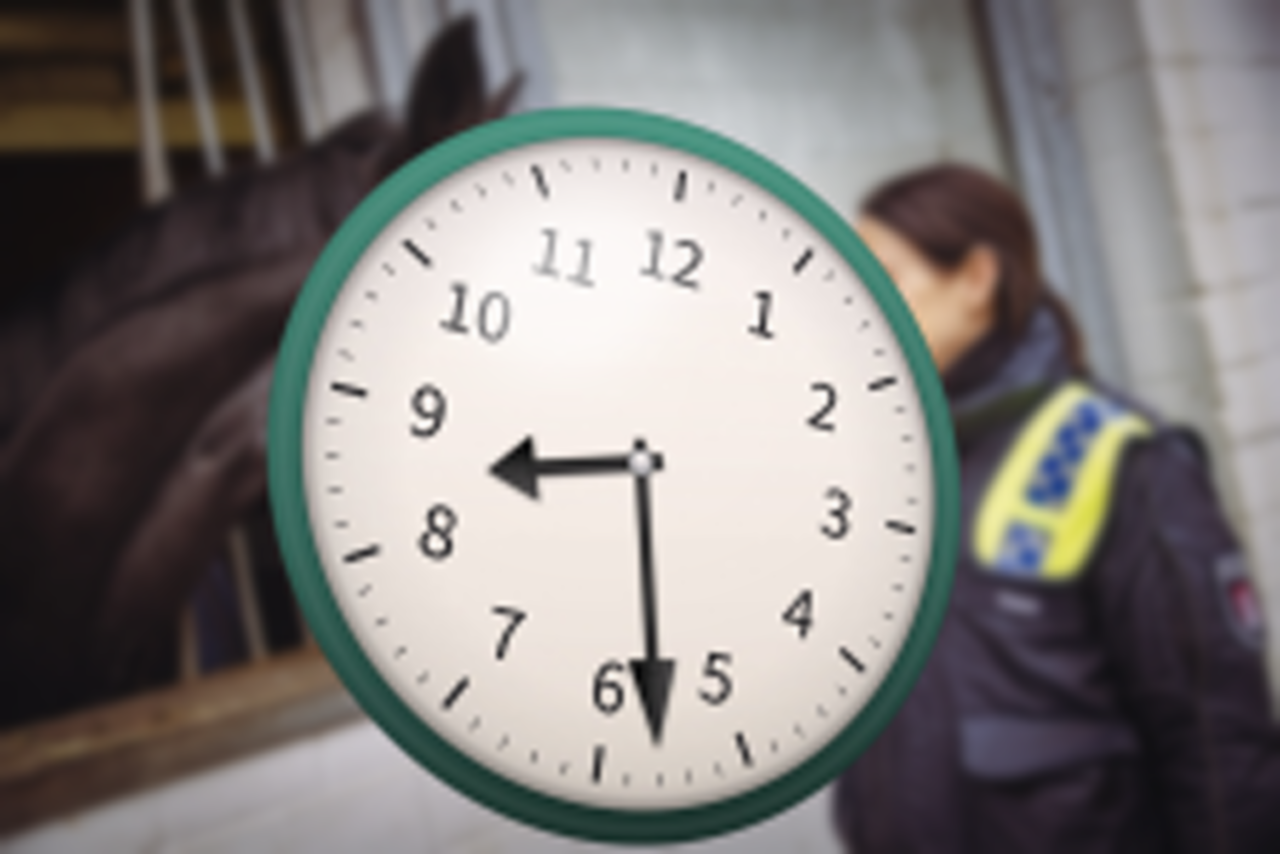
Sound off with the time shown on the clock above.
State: 8:28
